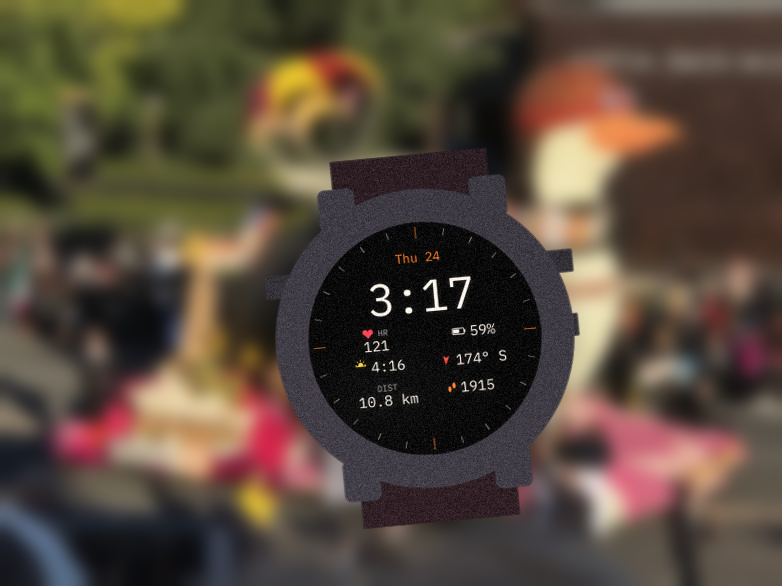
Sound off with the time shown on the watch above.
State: 3:17
